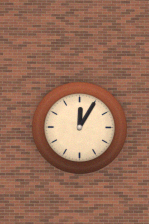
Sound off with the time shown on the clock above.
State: 12:05
